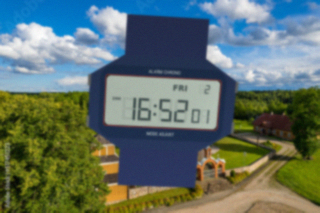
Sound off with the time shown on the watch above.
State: 16:52:01
